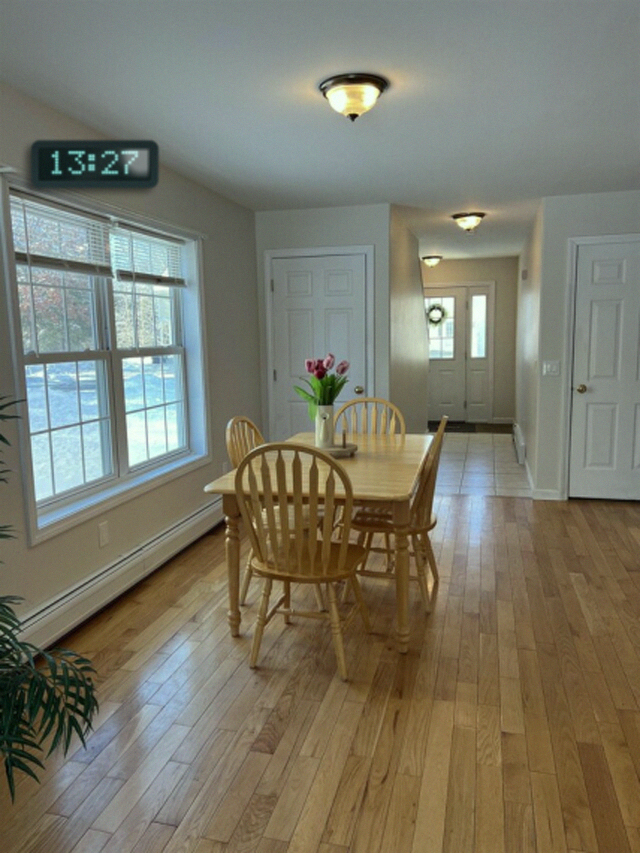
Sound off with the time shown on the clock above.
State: 13:27
